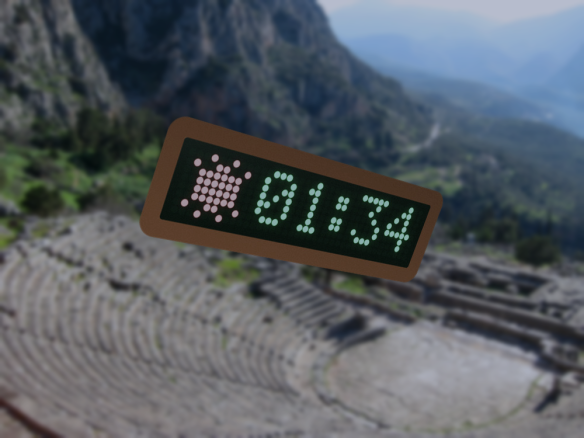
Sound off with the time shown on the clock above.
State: 1:34
